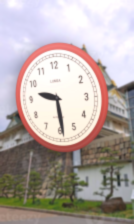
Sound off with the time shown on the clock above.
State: 9:29
